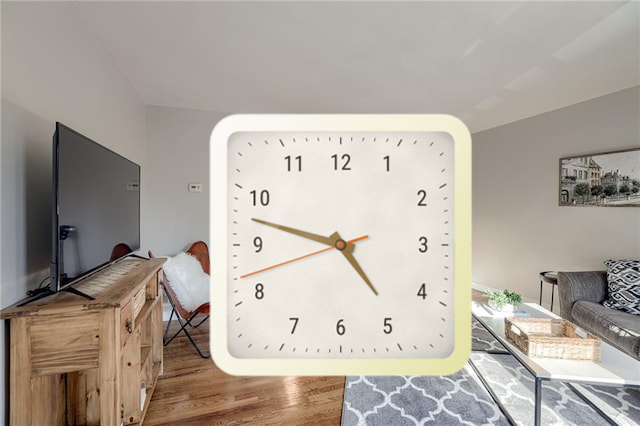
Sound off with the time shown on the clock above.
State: 4:47:42
